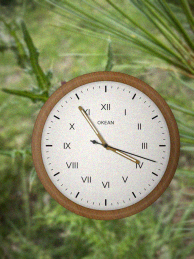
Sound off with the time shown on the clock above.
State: 3:54:18
